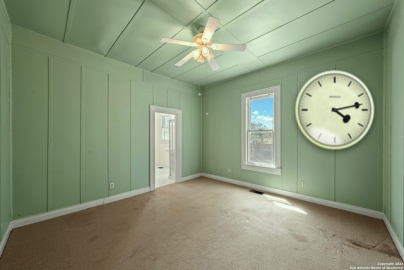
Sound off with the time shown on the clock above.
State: 4:13
